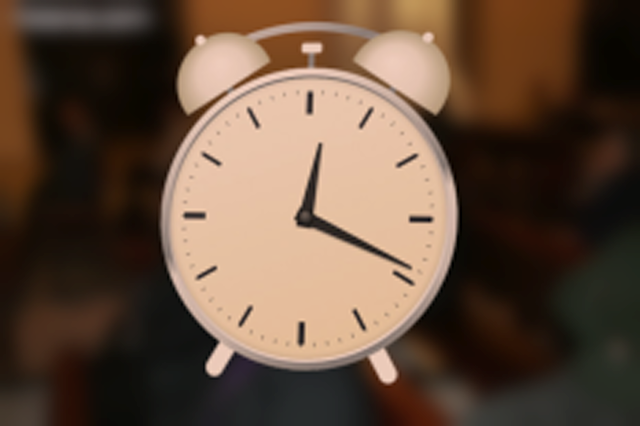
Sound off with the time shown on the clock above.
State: 12:19
